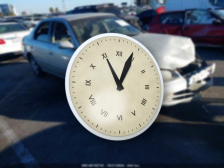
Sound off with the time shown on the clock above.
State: 11:04
